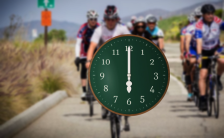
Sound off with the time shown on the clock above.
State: 6:00
